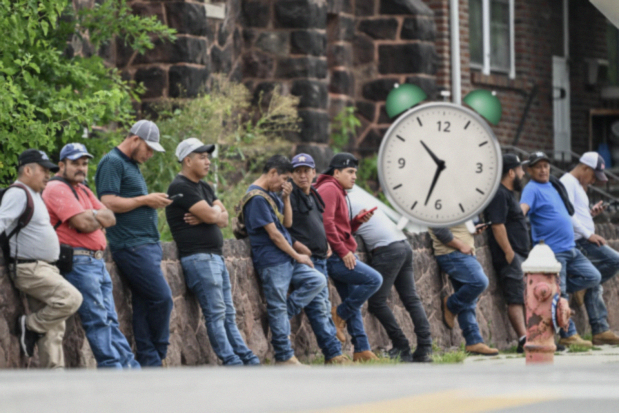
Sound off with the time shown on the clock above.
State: 10:33
